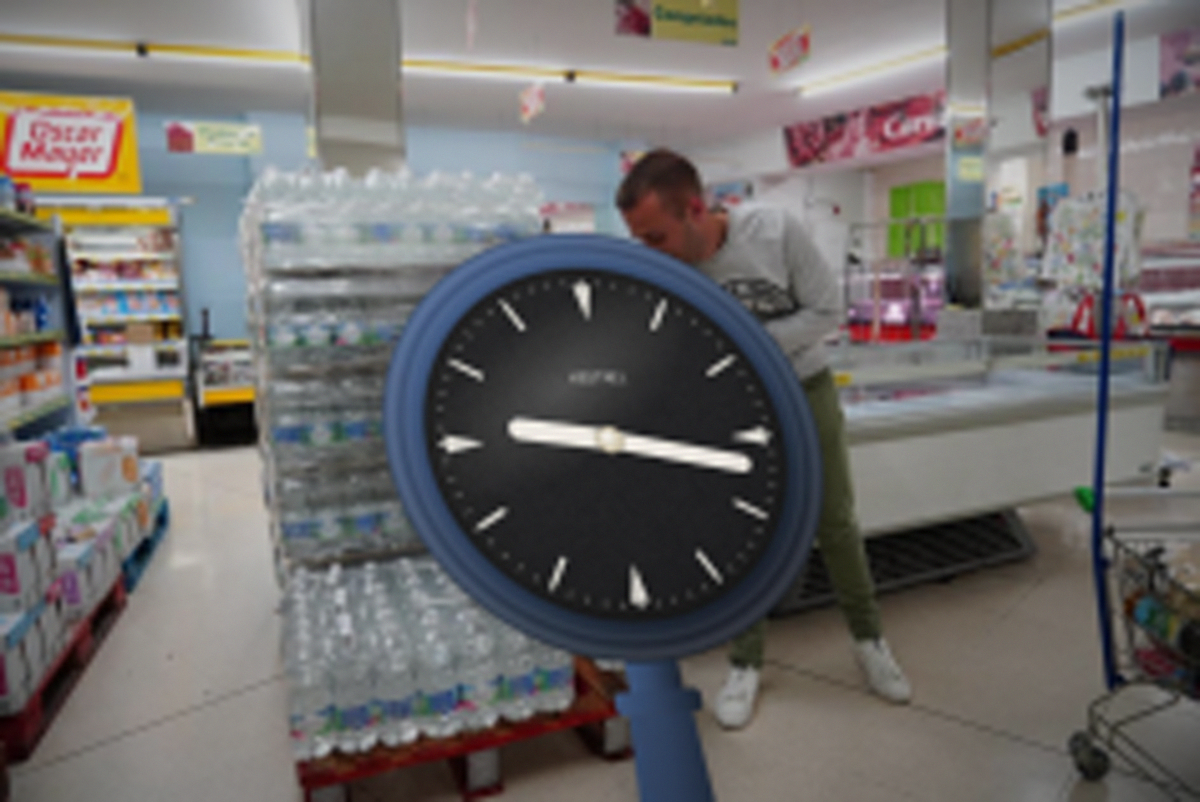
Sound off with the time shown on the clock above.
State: 9:17
